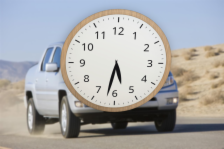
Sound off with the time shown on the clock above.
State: 5:32
